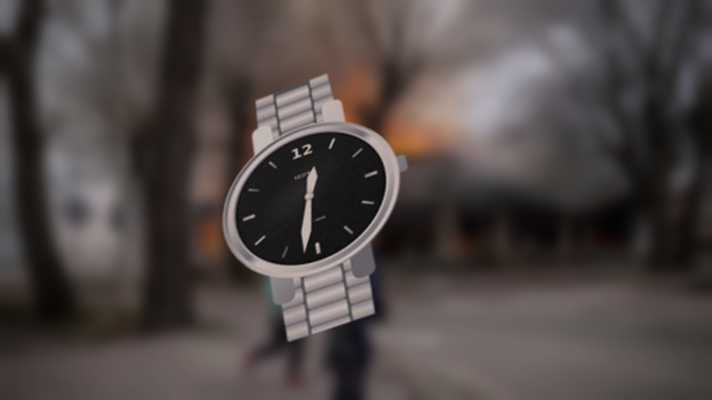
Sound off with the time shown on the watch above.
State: 12:32
